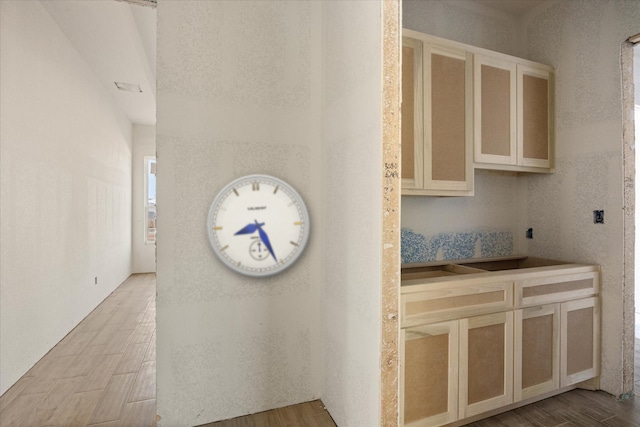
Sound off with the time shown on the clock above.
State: 8:26
